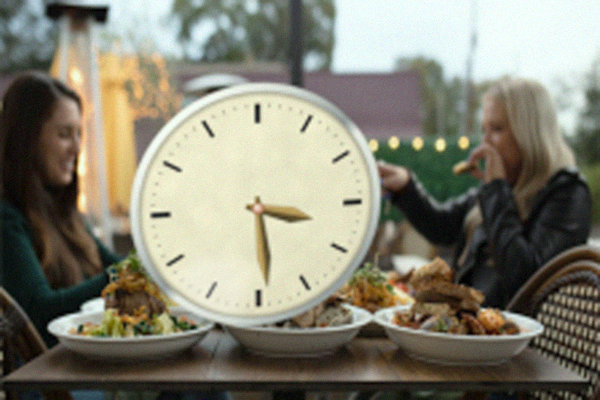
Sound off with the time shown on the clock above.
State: 3:29
